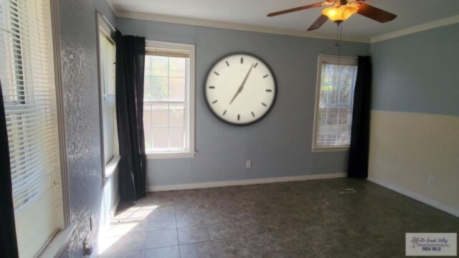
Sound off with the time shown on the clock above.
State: 7:04
